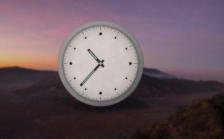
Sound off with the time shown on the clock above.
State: 10:37
